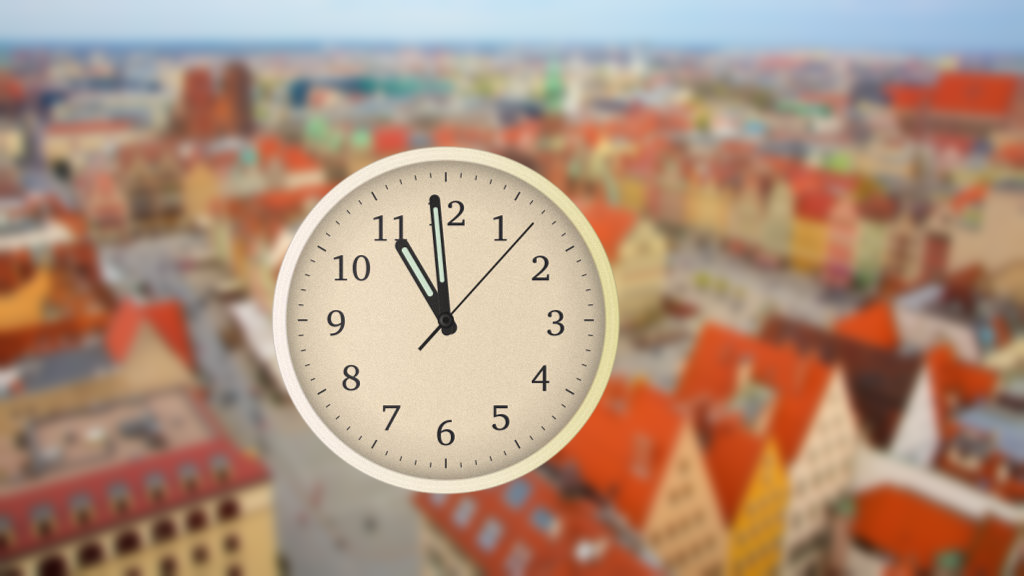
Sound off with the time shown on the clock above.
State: 10:59:07
